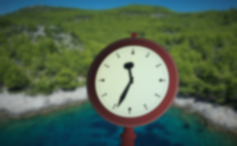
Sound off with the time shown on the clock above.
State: 11:34
